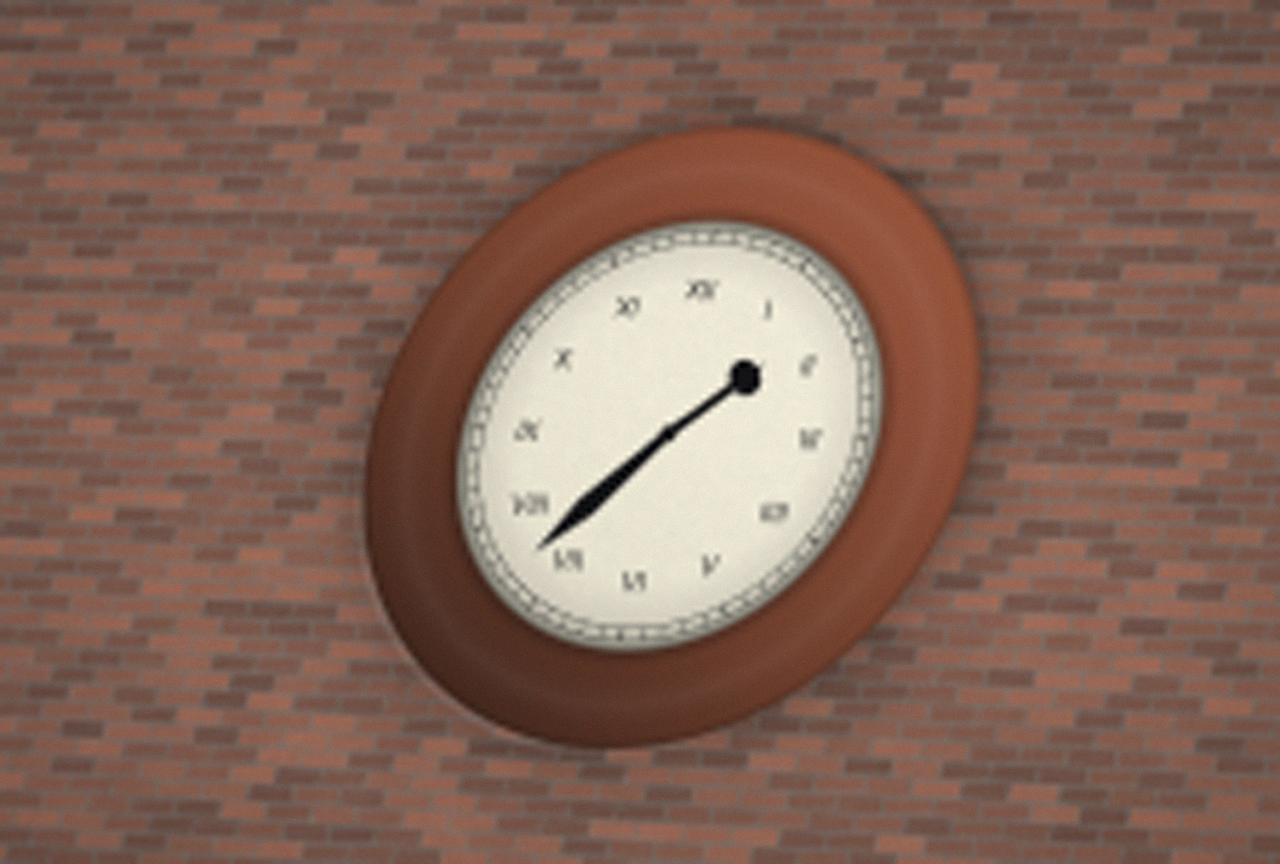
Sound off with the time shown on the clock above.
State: 1:37
